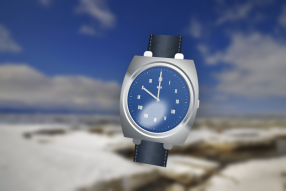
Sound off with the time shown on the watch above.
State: 10:00
